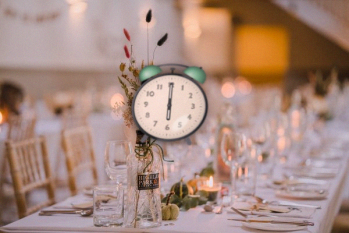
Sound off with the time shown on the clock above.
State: 6:00
